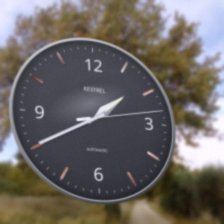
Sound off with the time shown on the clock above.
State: 1:40:13
